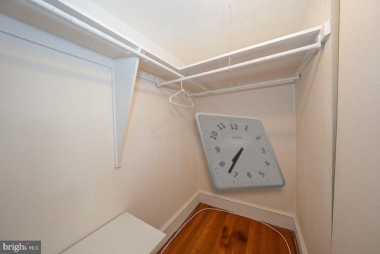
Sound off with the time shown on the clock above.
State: 7:37
